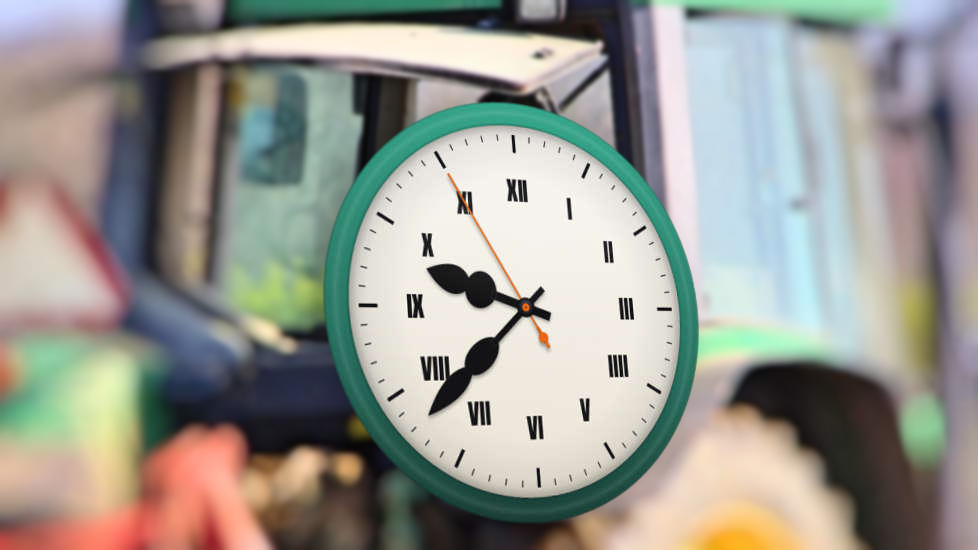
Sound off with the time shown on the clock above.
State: 9:37:55
